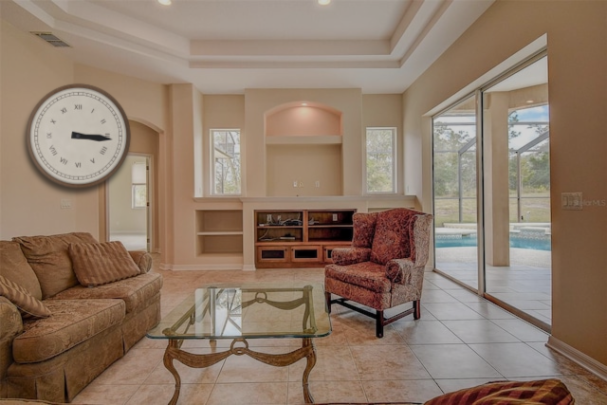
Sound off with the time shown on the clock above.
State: 3:16
